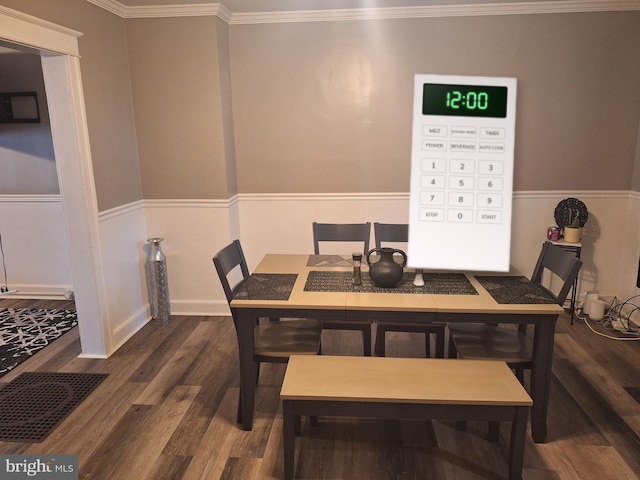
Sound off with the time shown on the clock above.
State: 12:00
